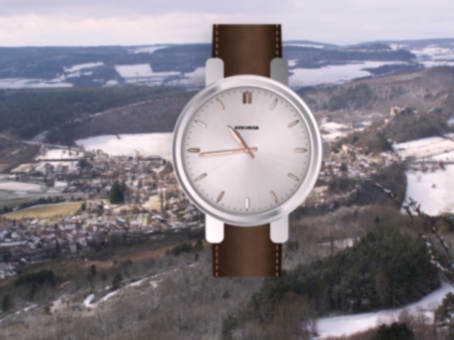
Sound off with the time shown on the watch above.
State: 10:44
